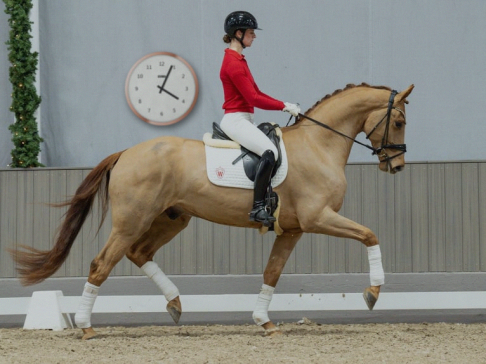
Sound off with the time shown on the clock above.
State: 4:04
